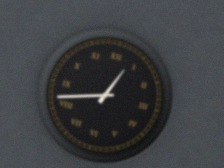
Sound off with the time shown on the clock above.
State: 12:42
